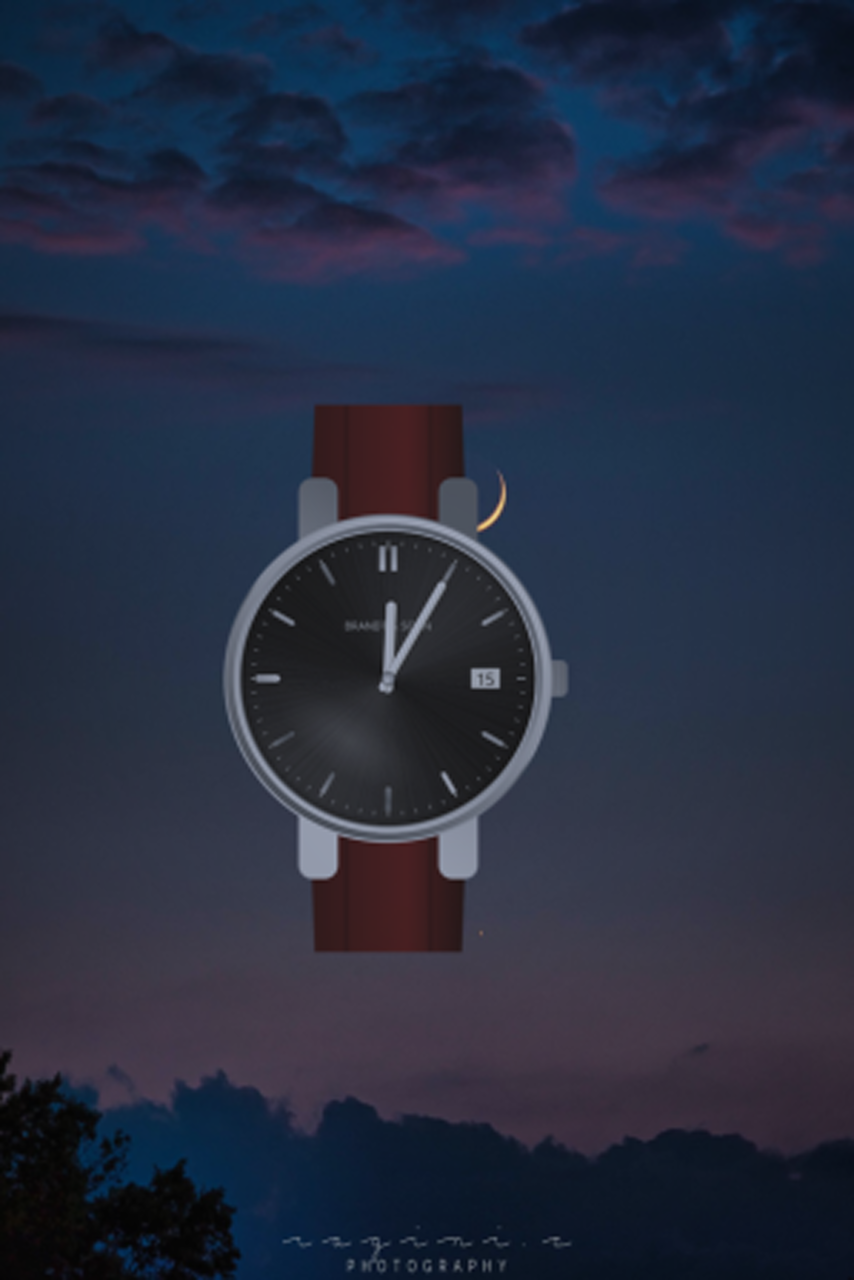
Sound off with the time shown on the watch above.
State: 12:05
